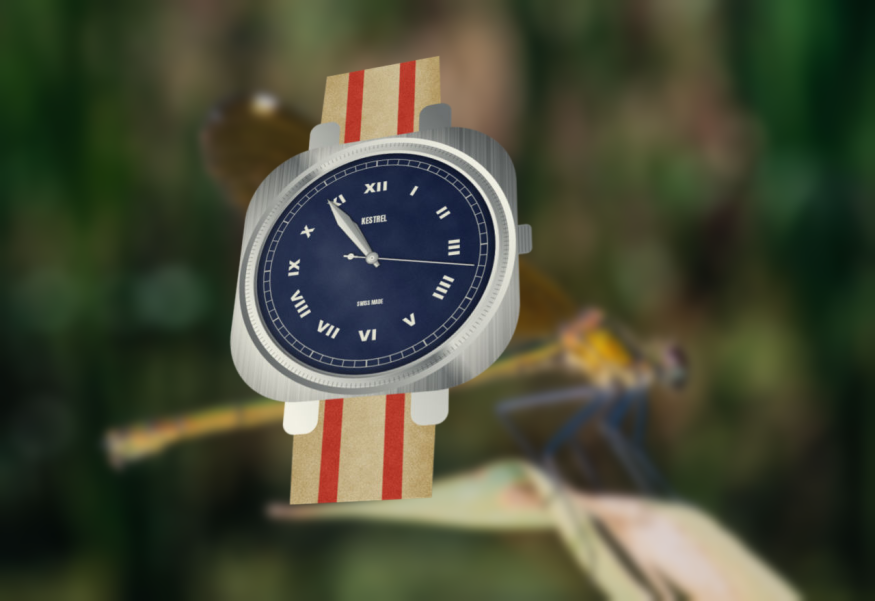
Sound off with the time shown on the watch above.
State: 10:54:17
